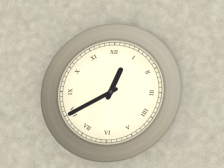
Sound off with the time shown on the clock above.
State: 12:40
